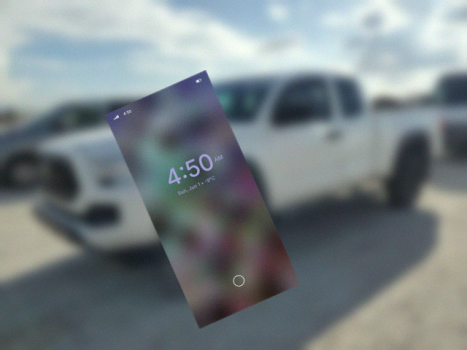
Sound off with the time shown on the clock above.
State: 4:50
